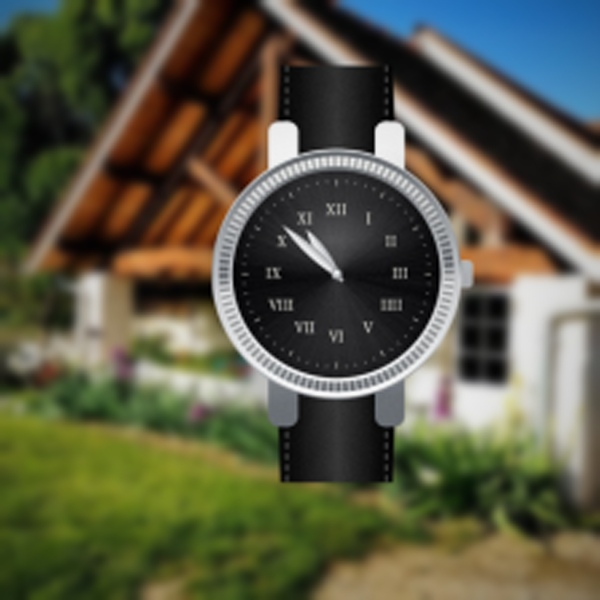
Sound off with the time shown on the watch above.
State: 10:52
